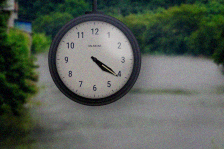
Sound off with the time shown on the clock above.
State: 4:21
